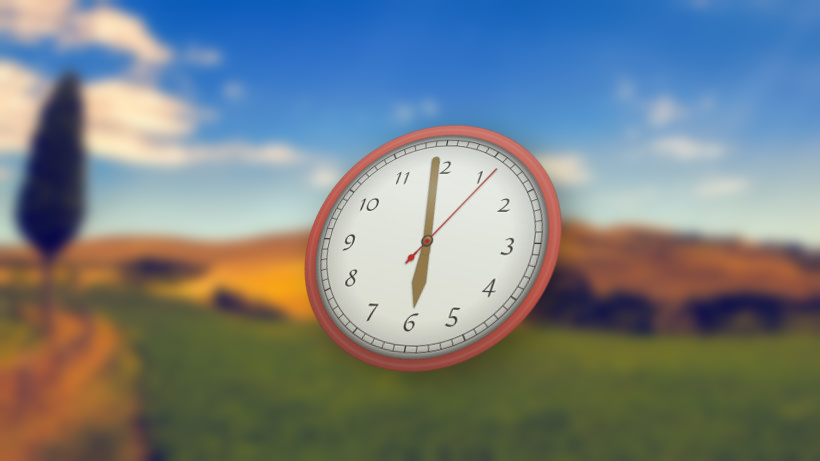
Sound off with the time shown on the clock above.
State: 5:59:06
